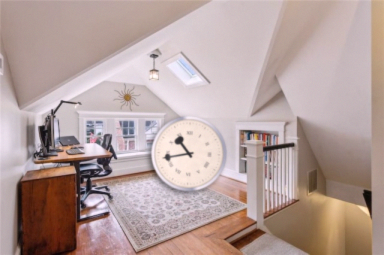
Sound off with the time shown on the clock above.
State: 10:43
